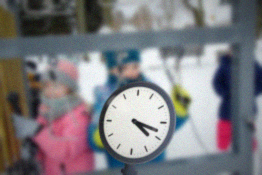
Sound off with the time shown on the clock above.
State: 4:18
